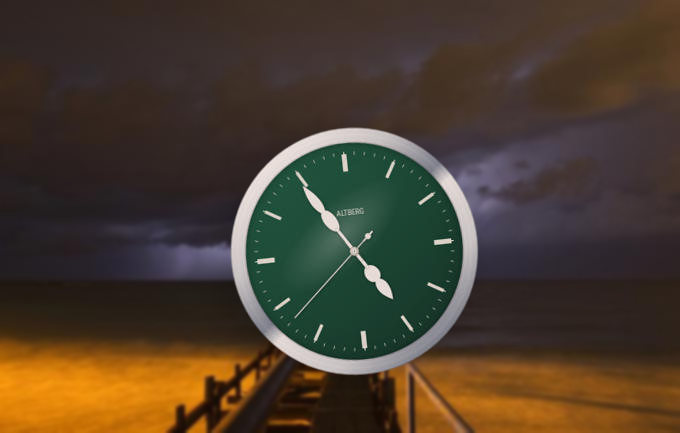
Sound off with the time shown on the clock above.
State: 4:54:38
